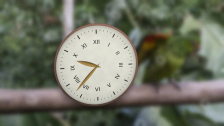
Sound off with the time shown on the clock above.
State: 9:37
